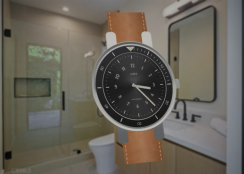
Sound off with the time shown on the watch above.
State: 3:23
